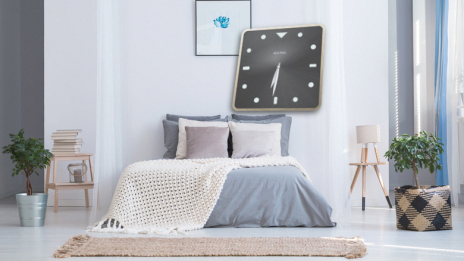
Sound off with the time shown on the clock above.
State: 6:31
